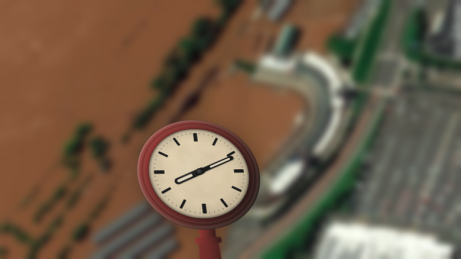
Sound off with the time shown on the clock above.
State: 8:11
